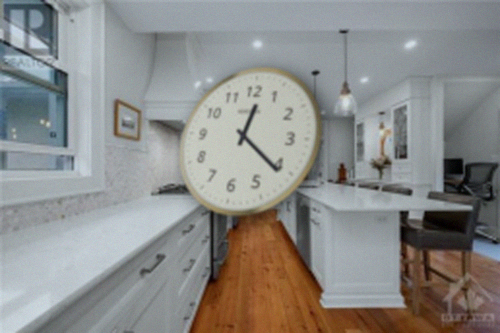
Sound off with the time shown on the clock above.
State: 12:21
